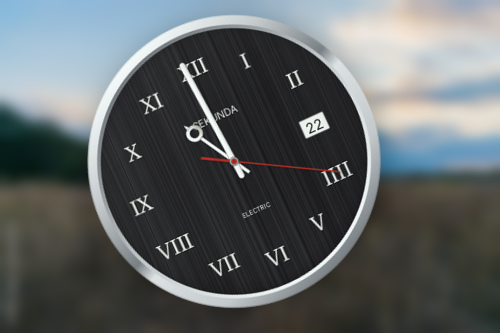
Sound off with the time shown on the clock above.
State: 10:59:20
